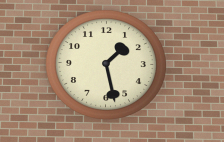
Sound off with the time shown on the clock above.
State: 1:28
